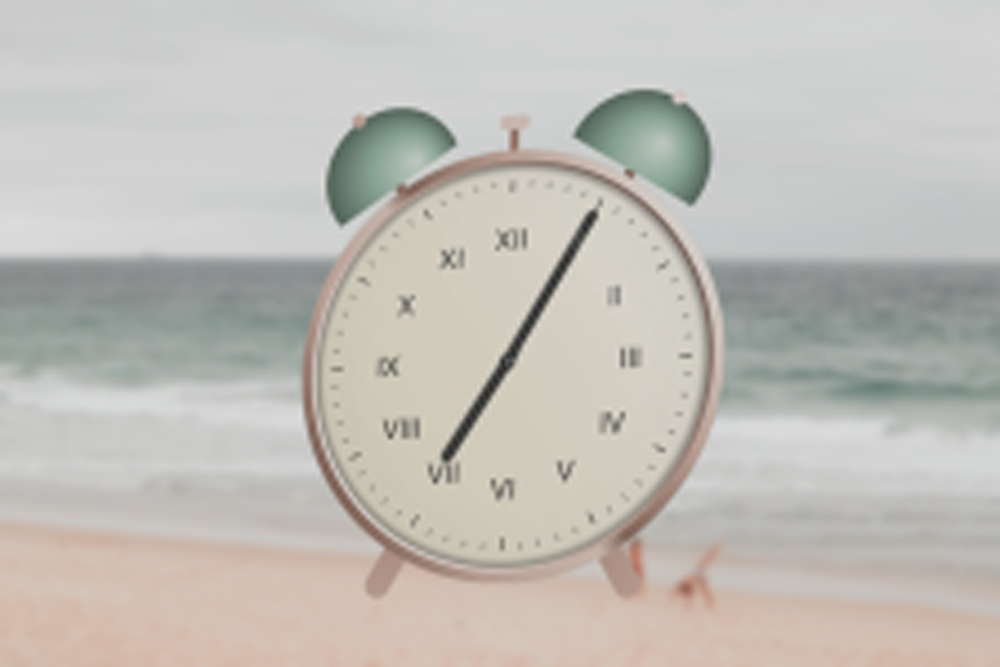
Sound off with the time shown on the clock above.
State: 7:05
